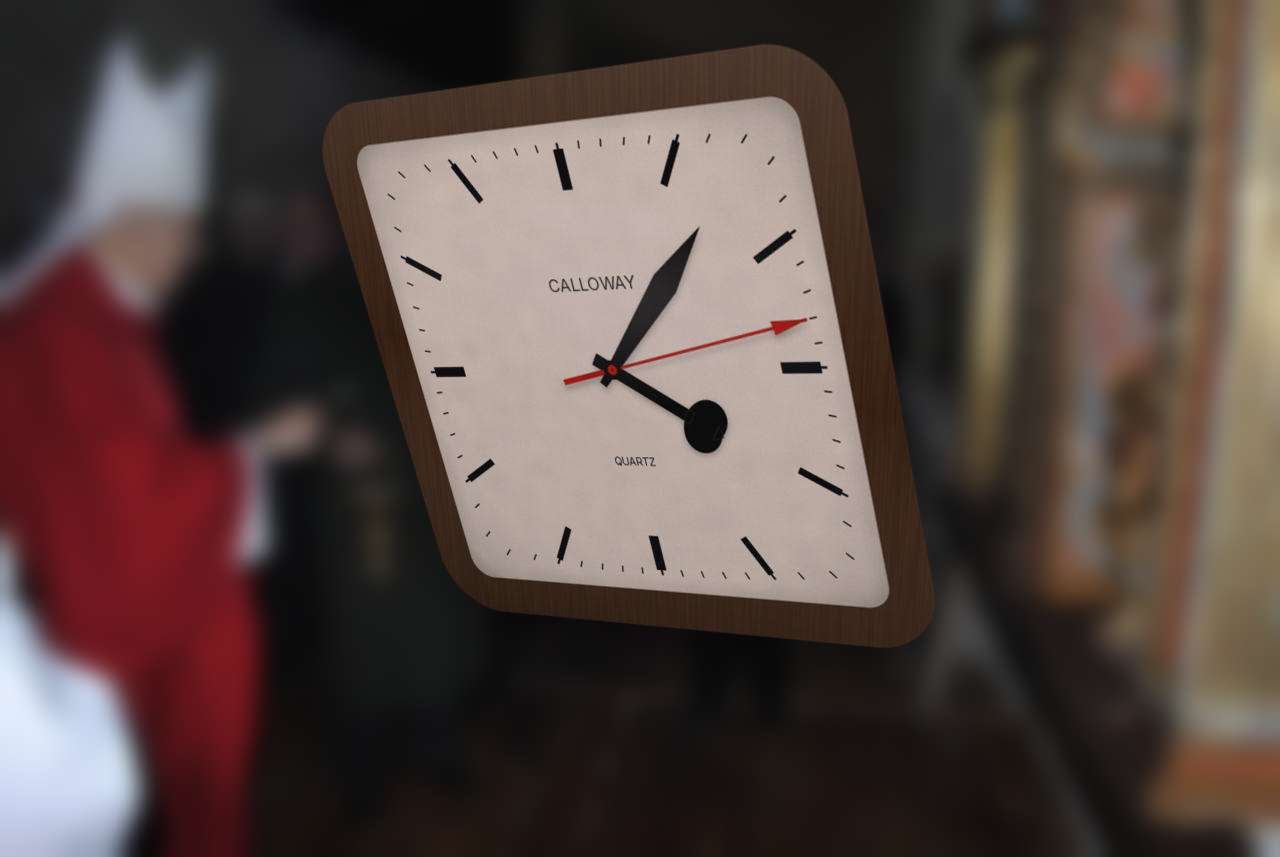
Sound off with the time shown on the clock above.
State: 4:07:13
